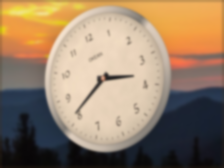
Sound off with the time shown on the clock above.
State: 3:41
